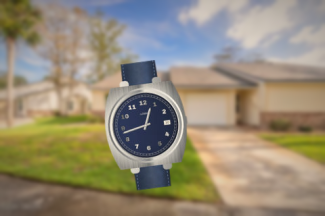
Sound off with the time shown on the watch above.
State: 12:43
